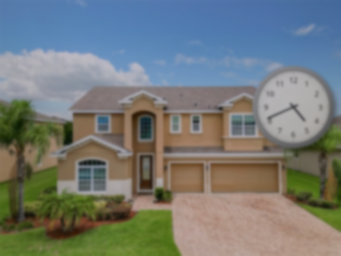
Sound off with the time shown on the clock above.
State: 4:41
